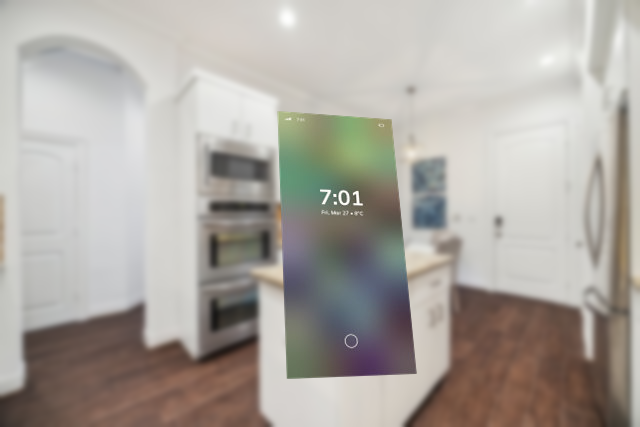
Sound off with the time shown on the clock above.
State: 7:01
